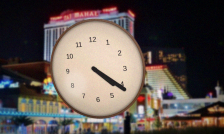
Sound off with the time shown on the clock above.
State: 4:21
